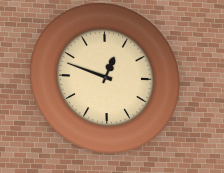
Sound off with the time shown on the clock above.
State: 12:48
